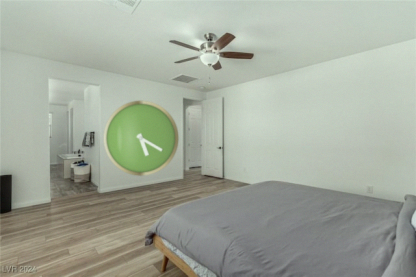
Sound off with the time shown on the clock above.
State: 5:20
